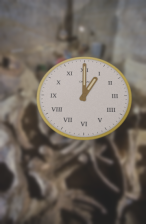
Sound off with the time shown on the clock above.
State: 1:00
